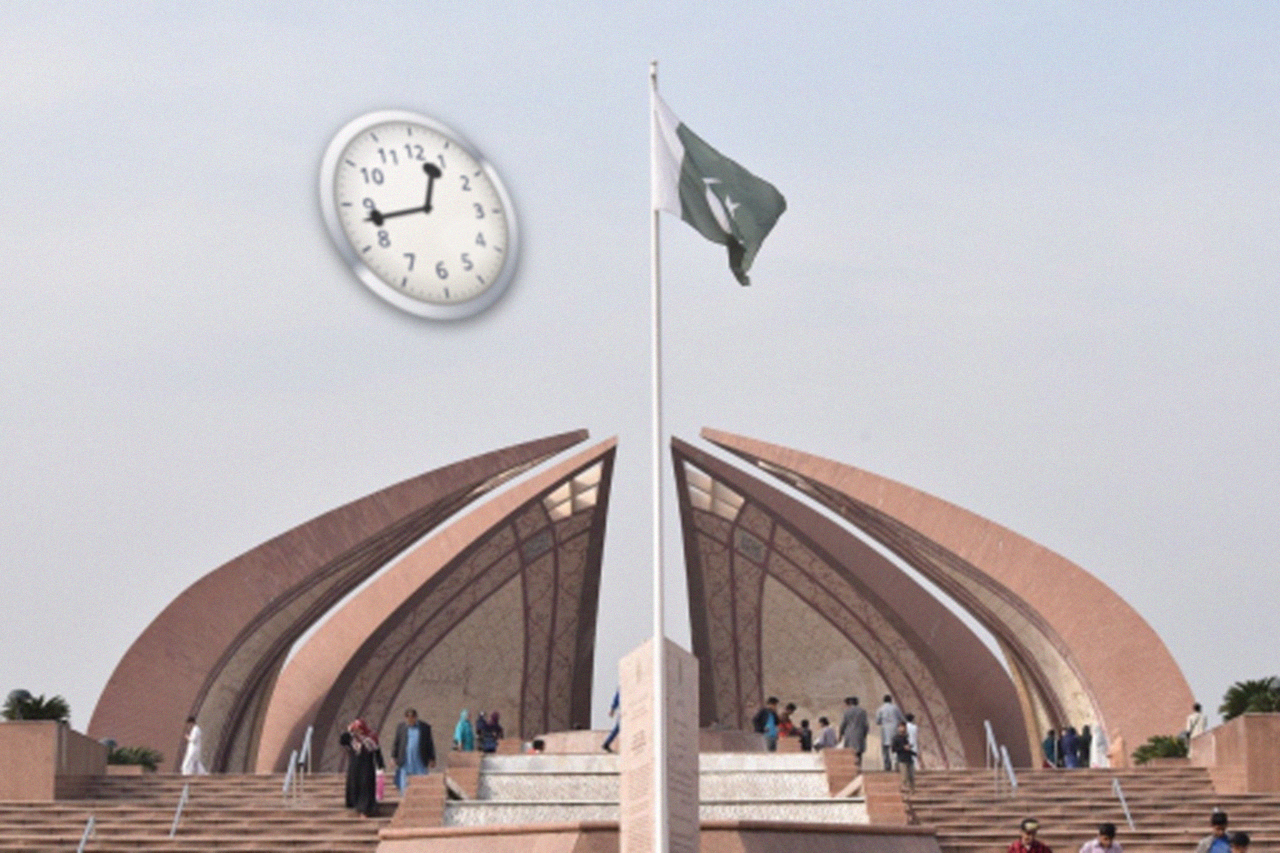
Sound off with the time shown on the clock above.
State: 12:43
